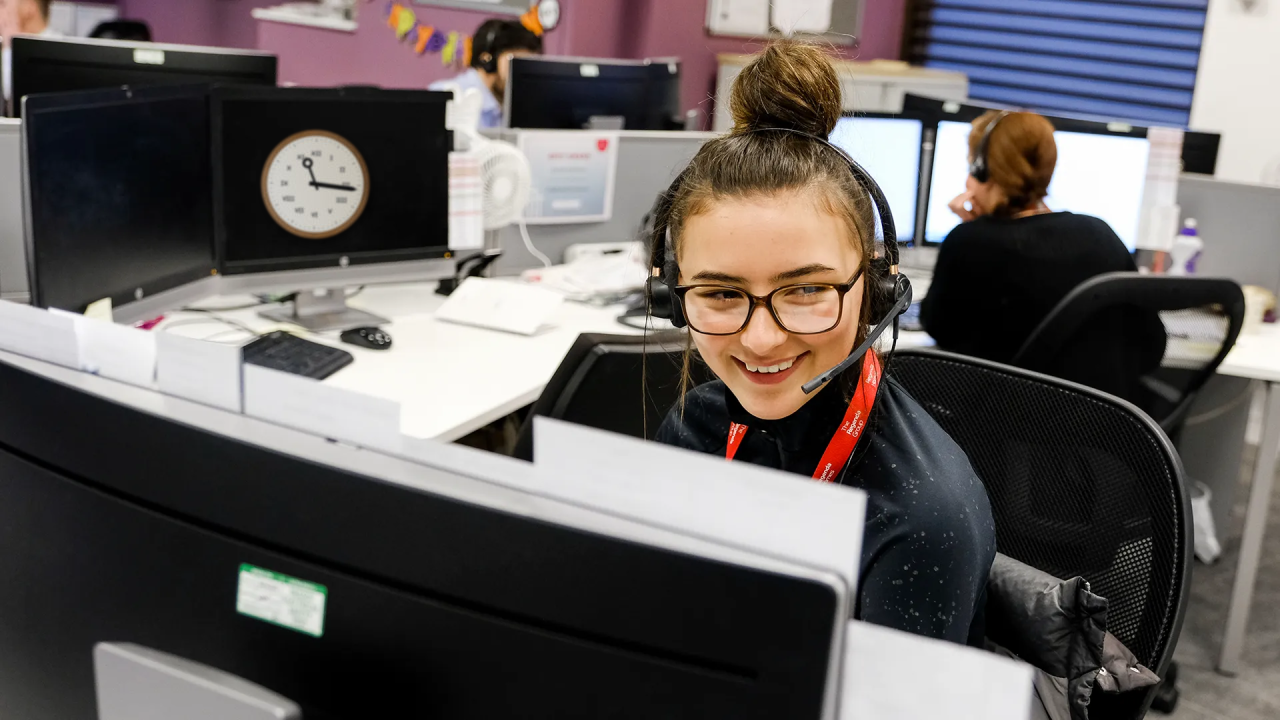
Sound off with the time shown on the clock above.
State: 11:16
